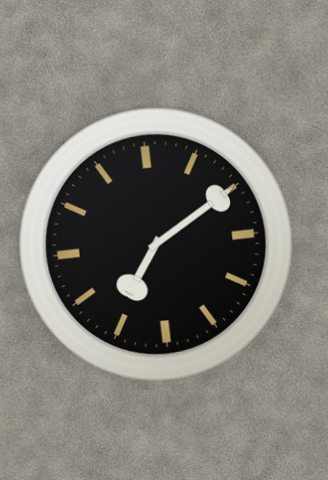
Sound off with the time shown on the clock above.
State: 7:10
